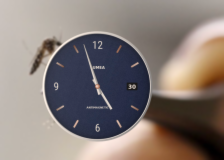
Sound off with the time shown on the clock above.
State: 4:57
